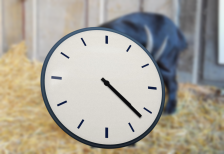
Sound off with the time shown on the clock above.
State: 4:22
